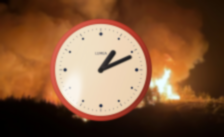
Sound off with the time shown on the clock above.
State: 1:11
